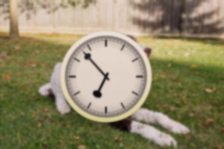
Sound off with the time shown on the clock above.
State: 6:53
